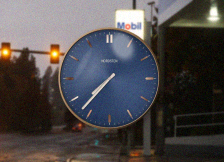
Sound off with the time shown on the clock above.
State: 7:37
